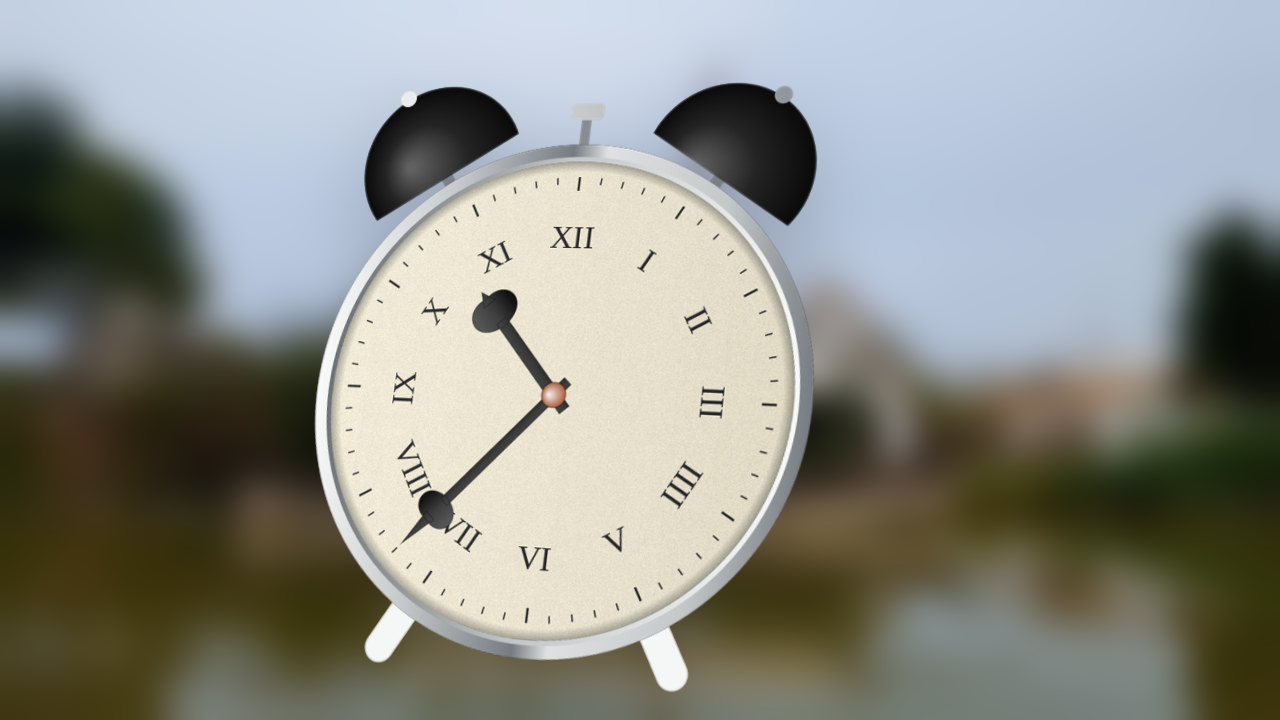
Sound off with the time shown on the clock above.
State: 10:37
